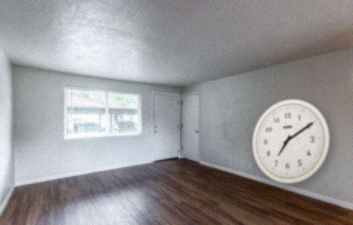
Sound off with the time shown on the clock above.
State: 7:10
